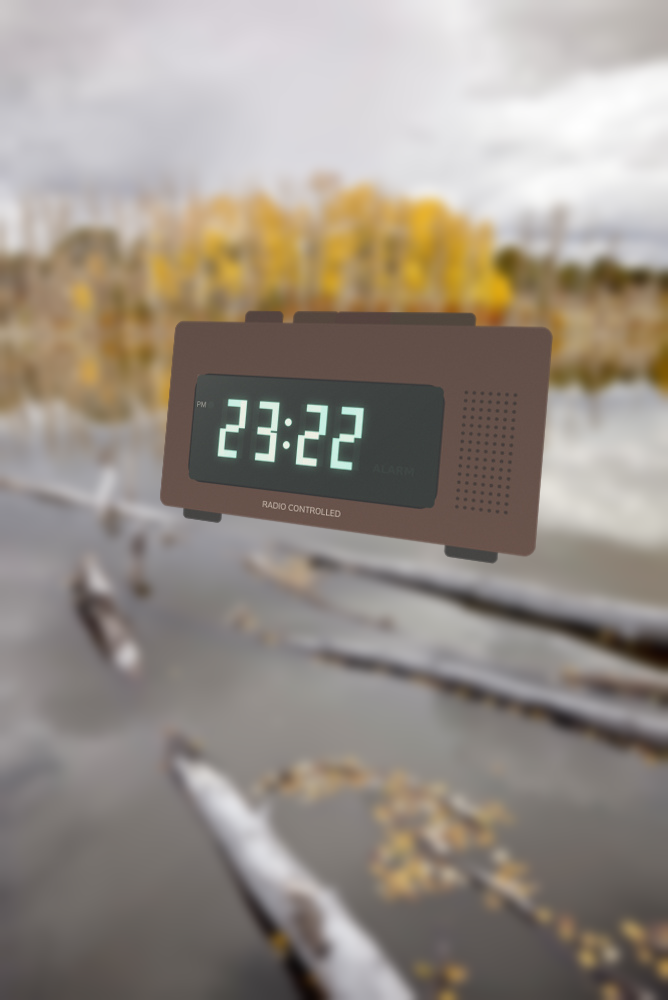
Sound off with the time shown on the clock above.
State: 23:22
